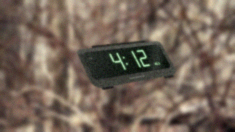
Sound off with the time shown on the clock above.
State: 4:12
